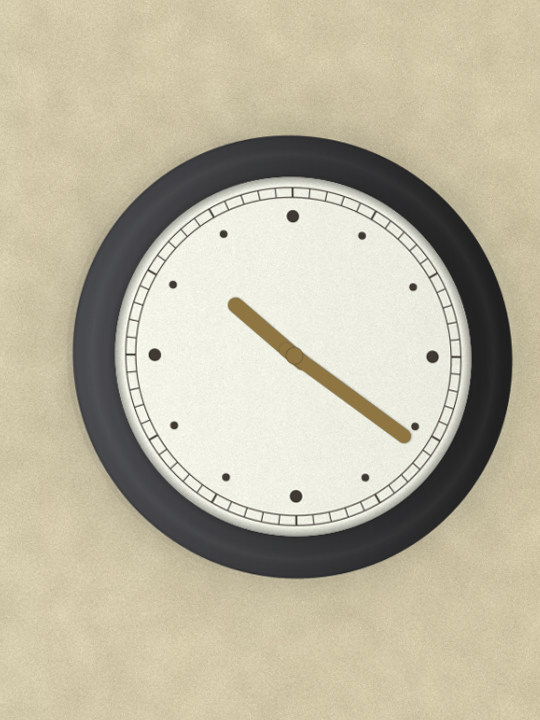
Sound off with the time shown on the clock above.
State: 10:21
